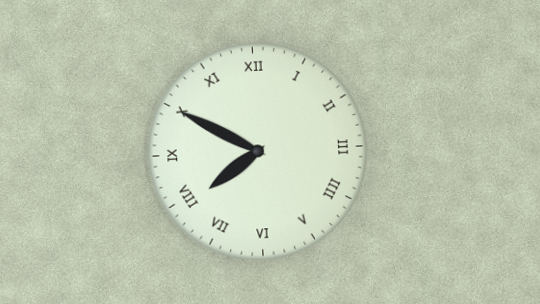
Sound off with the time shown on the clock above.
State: 7:50
